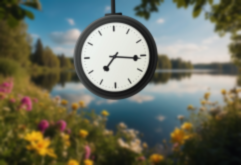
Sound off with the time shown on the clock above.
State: 7:16
